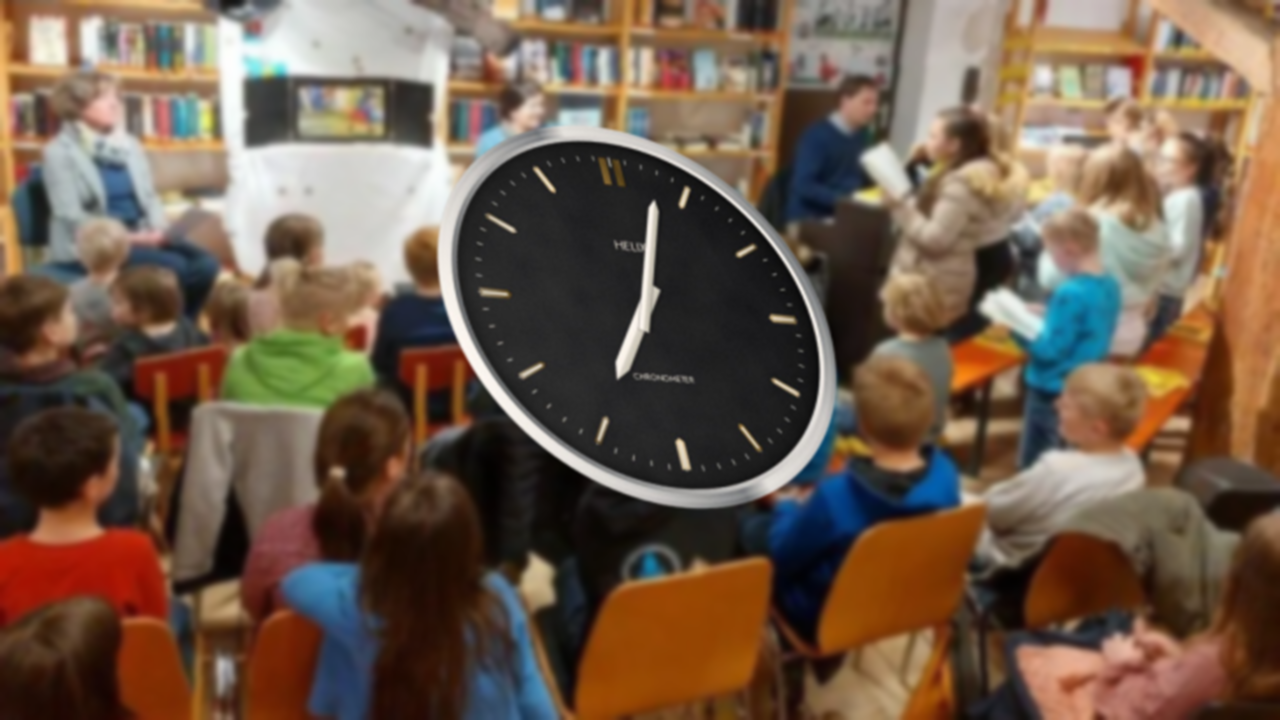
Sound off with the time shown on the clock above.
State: 7:03
